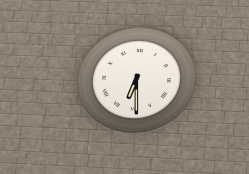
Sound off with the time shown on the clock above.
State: 6:29
